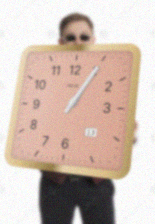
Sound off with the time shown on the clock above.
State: 1:05
